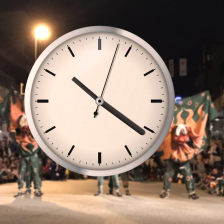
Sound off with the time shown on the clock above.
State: 10:21:03
